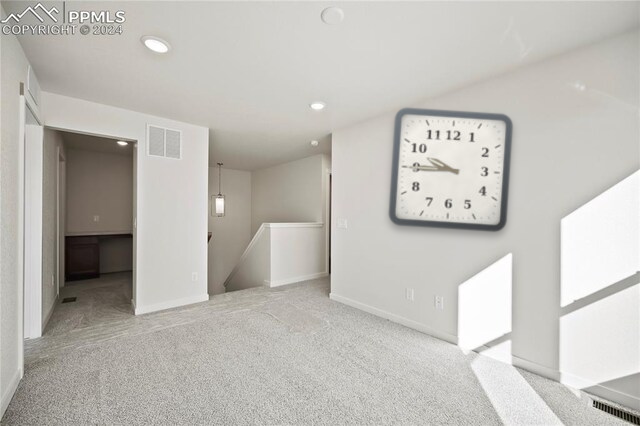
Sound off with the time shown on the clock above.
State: 9:45
